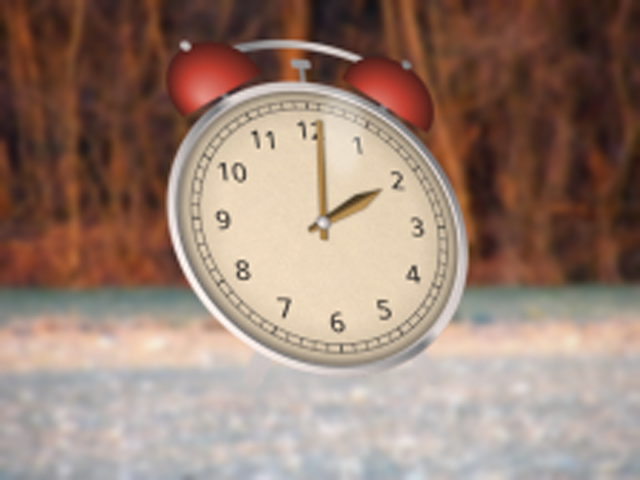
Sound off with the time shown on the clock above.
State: 2:01
